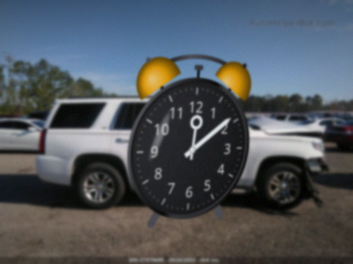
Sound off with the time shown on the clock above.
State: 12:09
